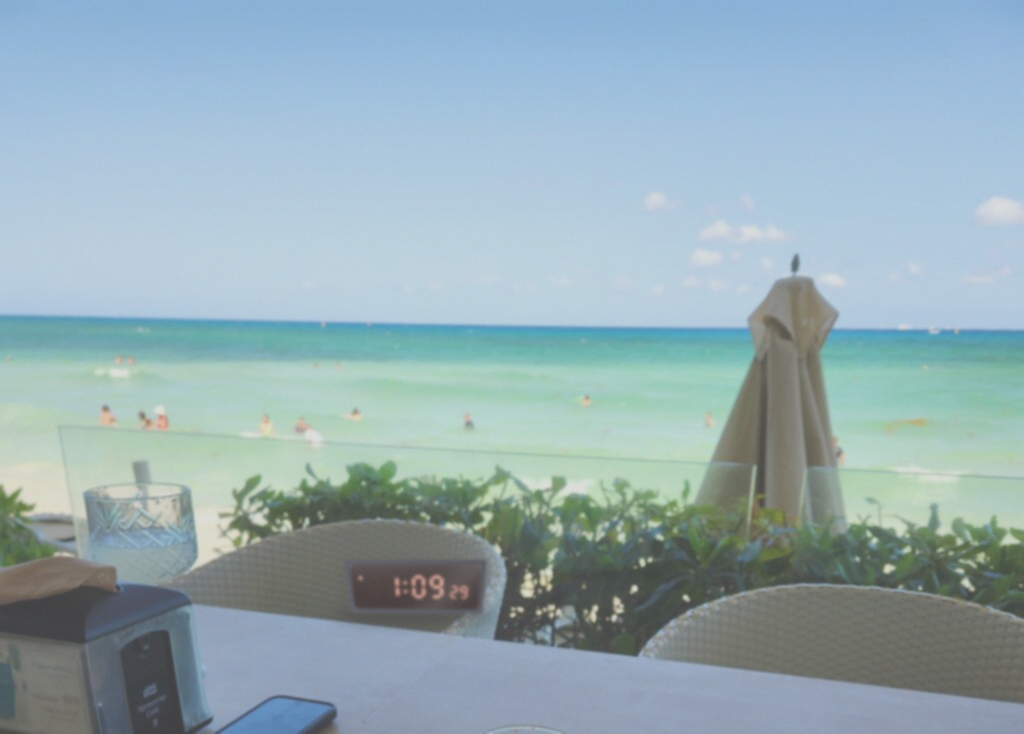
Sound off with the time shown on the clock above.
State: 1:09
